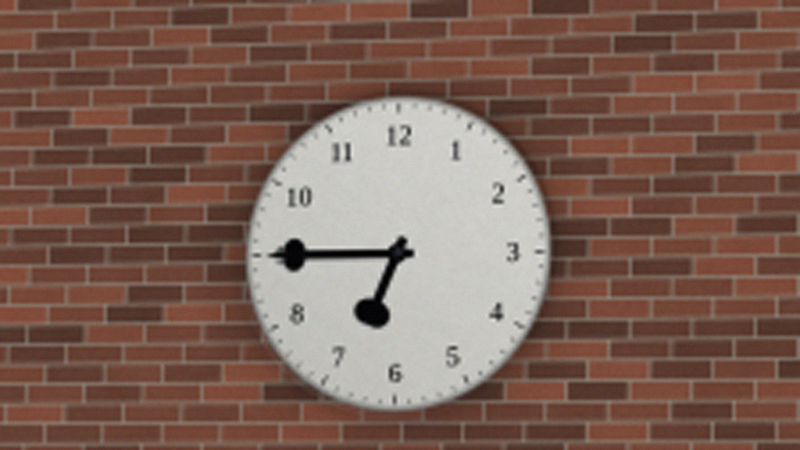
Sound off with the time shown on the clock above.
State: 6:45
